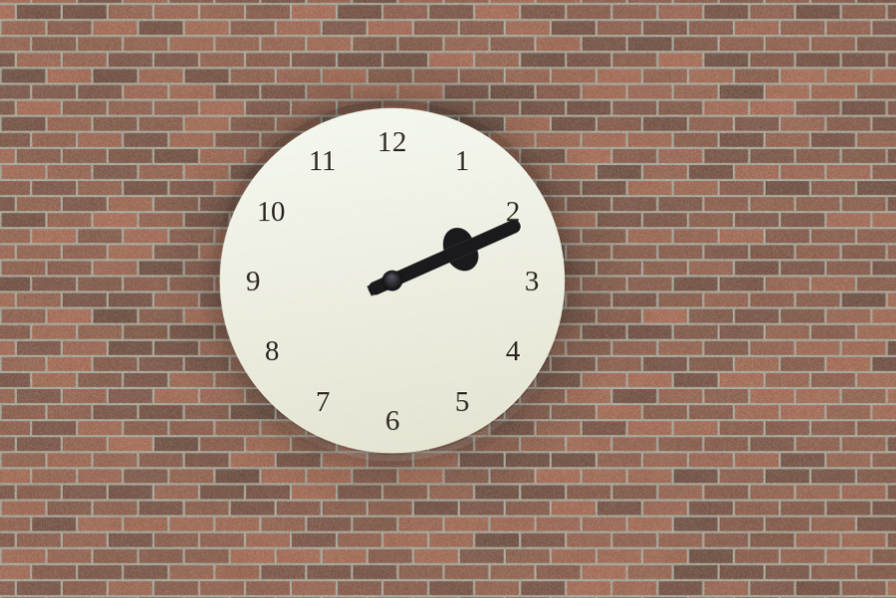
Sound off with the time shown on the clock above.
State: 2:11
